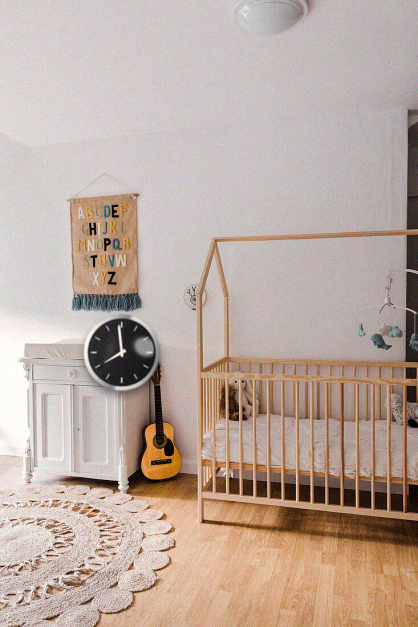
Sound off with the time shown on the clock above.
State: 7:59
